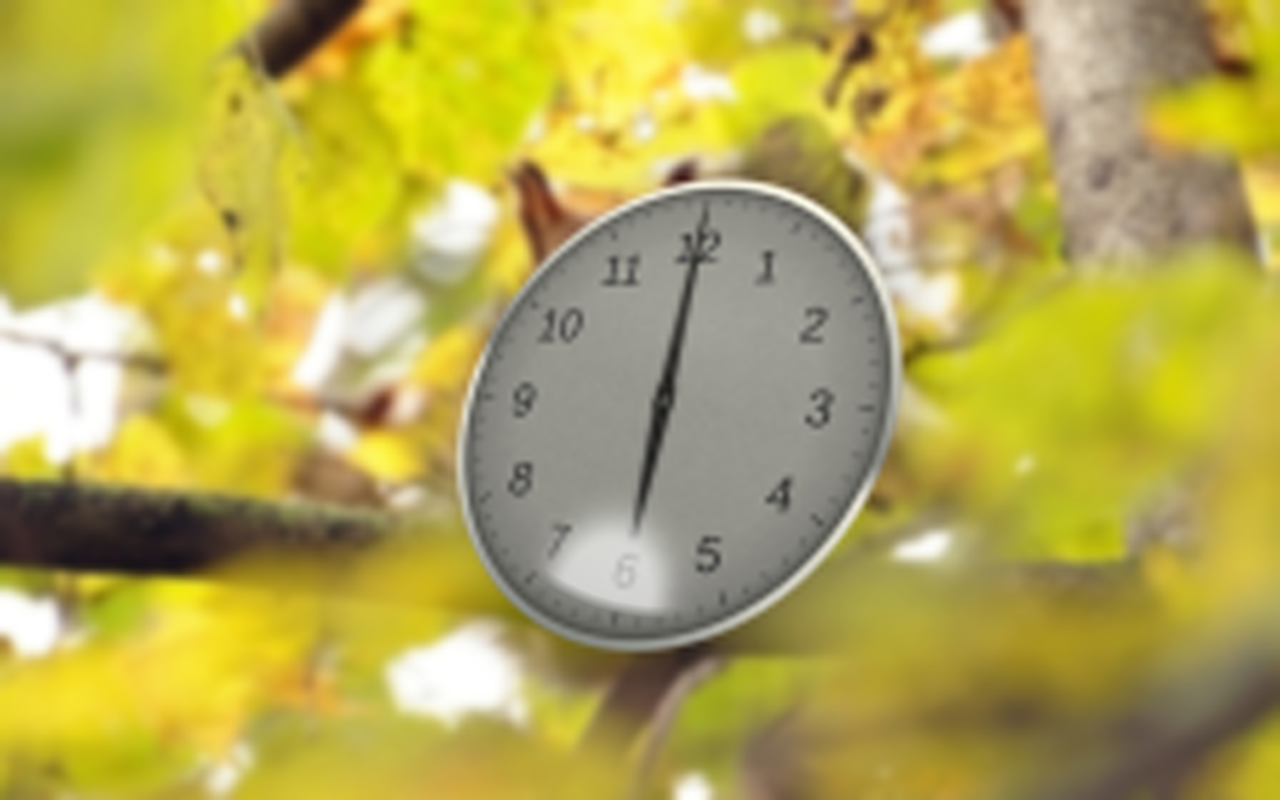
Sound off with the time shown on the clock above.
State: 6:00
